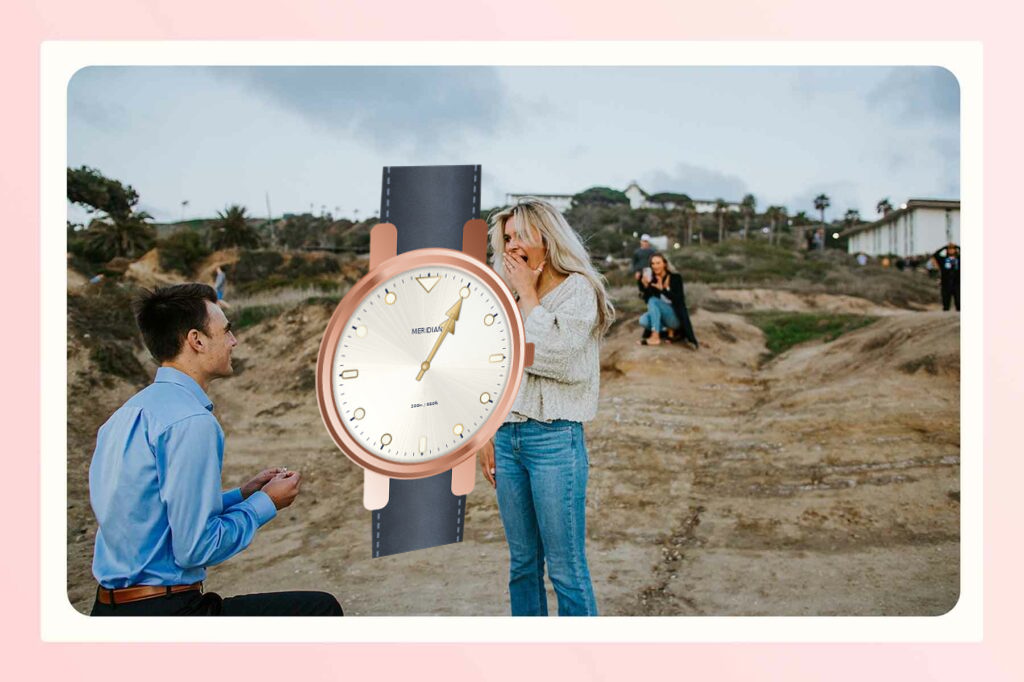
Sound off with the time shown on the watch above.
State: 1:05
